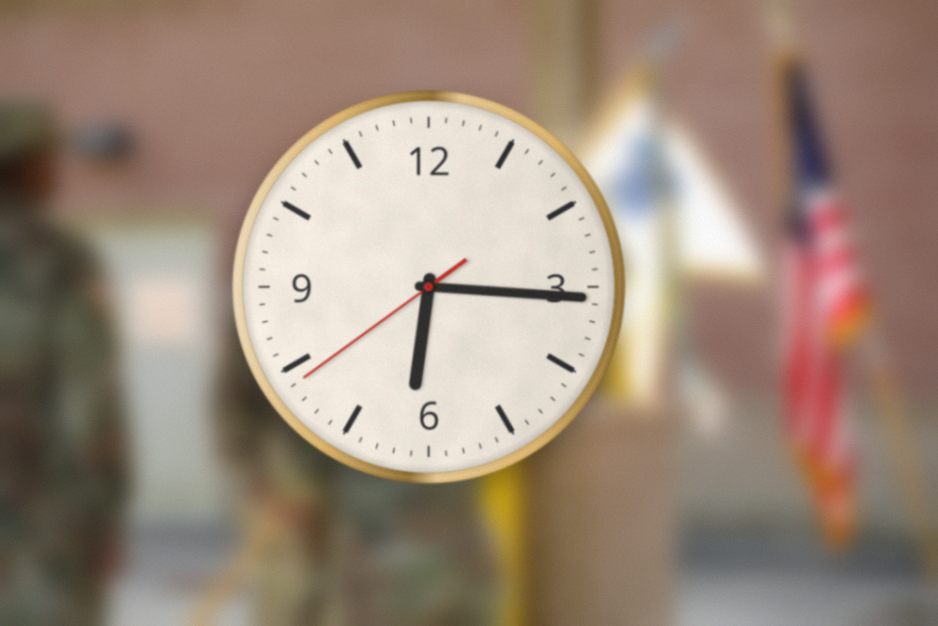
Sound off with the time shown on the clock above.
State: 6:15:39
